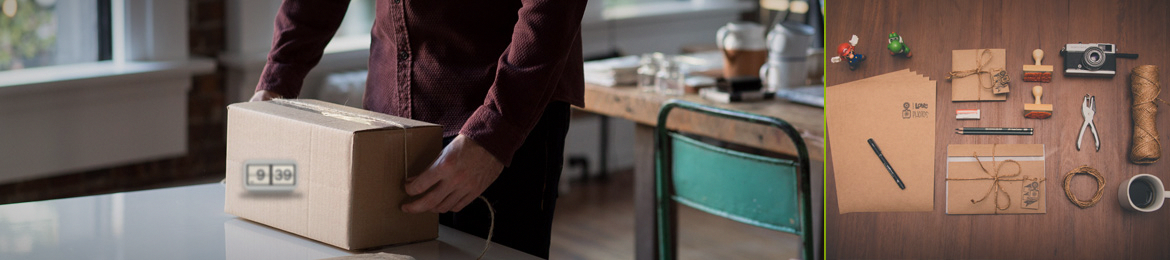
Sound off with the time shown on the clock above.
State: 9:39
